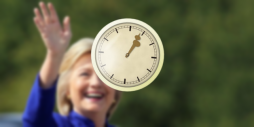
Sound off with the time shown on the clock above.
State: 1:04
